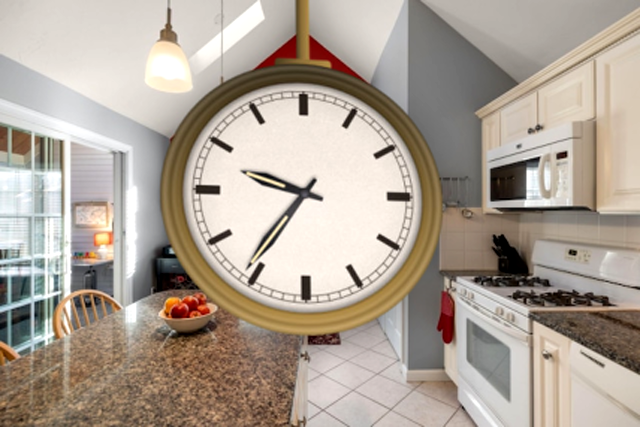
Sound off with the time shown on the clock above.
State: 9:36
